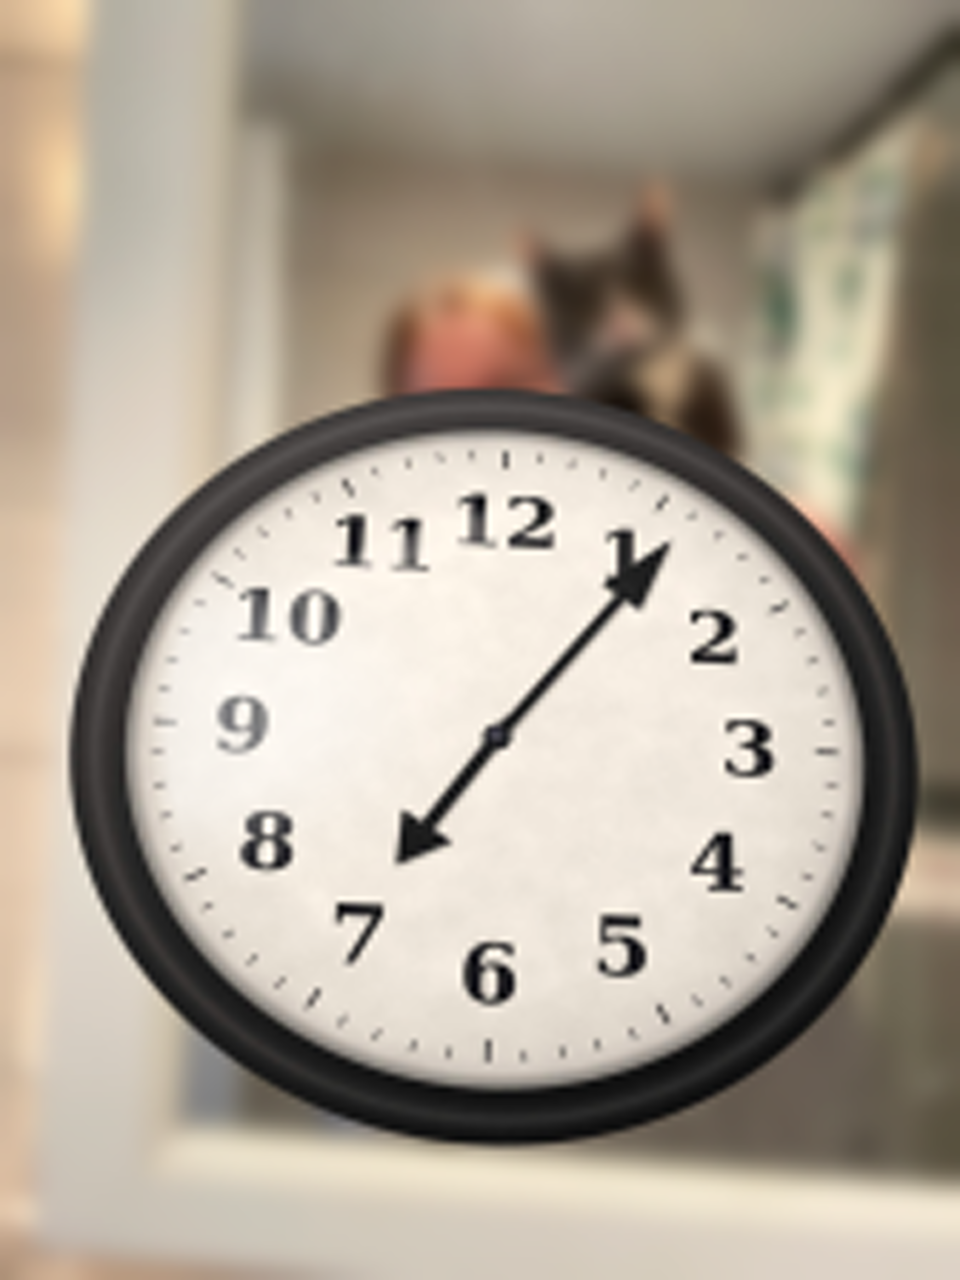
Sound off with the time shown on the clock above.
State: 7:06
